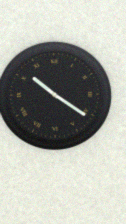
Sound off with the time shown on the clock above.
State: 10:21
